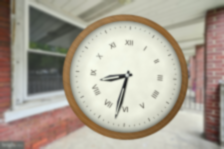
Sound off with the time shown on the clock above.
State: 8:32
